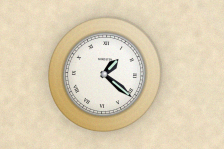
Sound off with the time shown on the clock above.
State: 1:21
